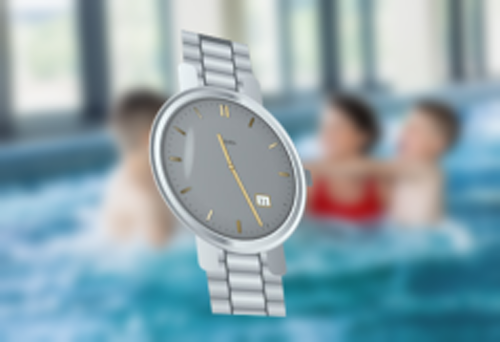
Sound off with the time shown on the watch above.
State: 11:26
